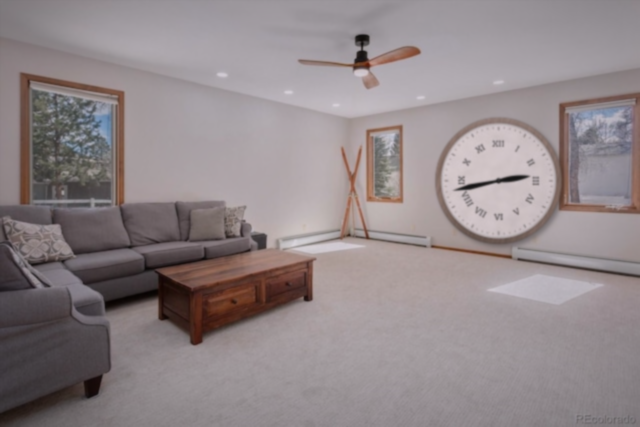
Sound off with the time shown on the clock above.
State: 2:43
